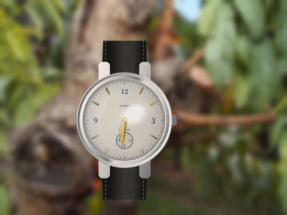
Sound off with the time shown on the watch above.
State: 6:31
